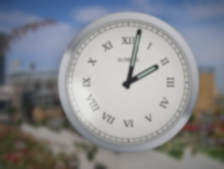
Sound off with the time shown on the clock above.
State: 2:02
